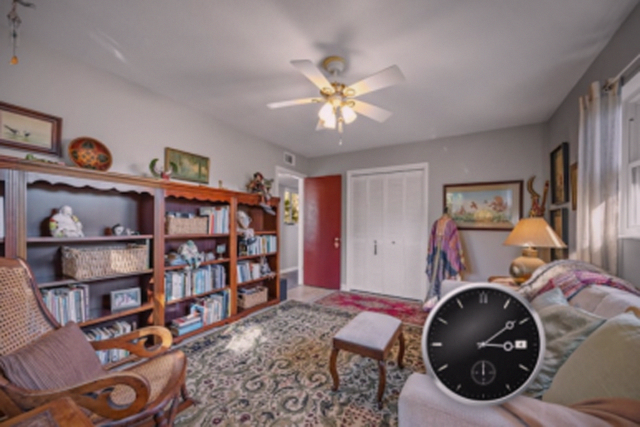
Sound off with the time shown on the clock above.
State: 3:09
